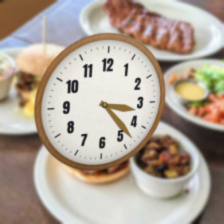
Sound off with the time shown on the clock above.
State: 3:23
